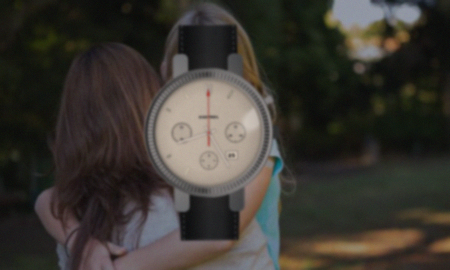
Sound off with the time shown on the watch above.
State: 8:25
